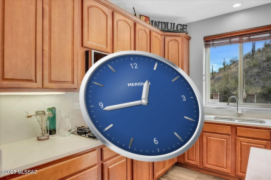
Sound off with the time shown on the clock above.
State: 12:44
